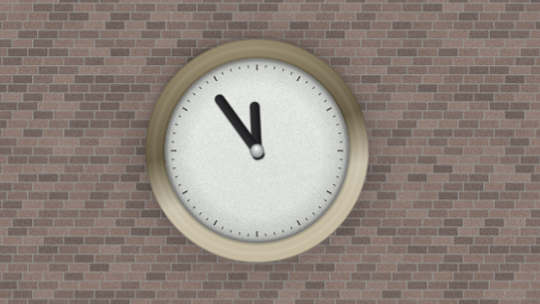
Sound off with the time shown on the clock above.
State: 11:54
